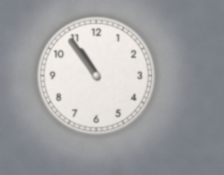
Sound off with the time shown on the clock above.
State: 10:54
